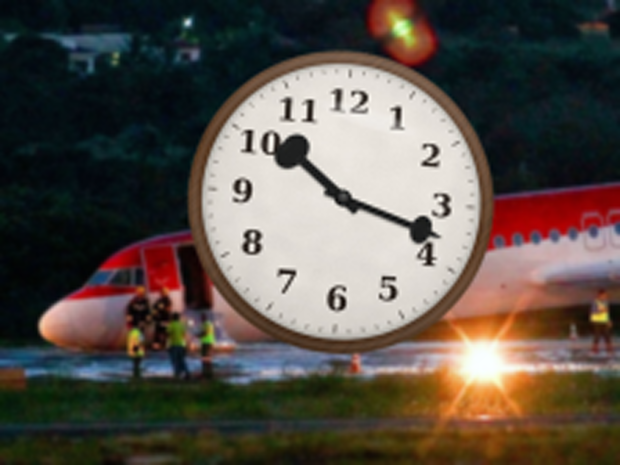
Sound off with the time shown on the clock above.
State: 10:18
